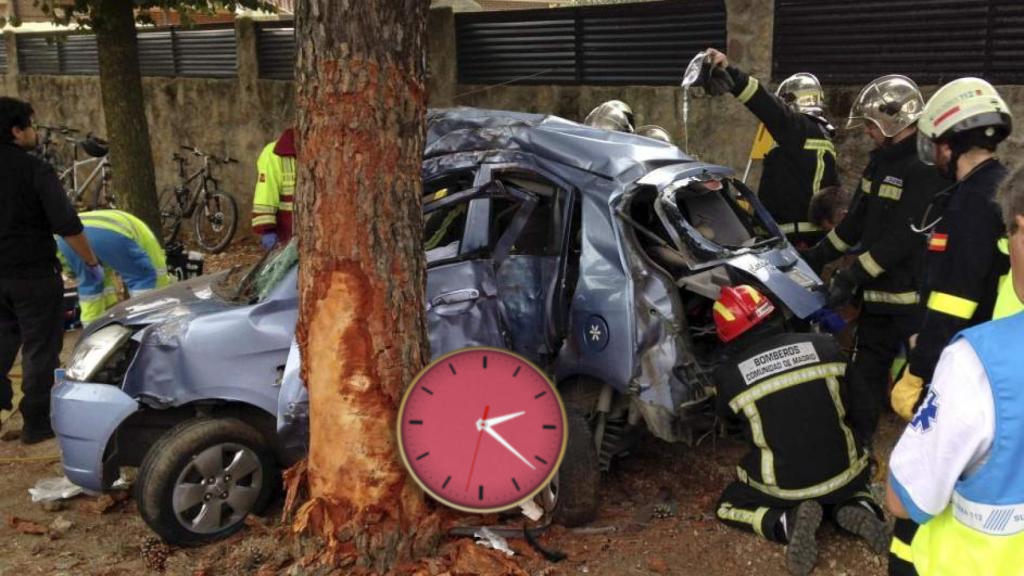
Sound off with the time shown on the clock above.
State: 2:21:32
